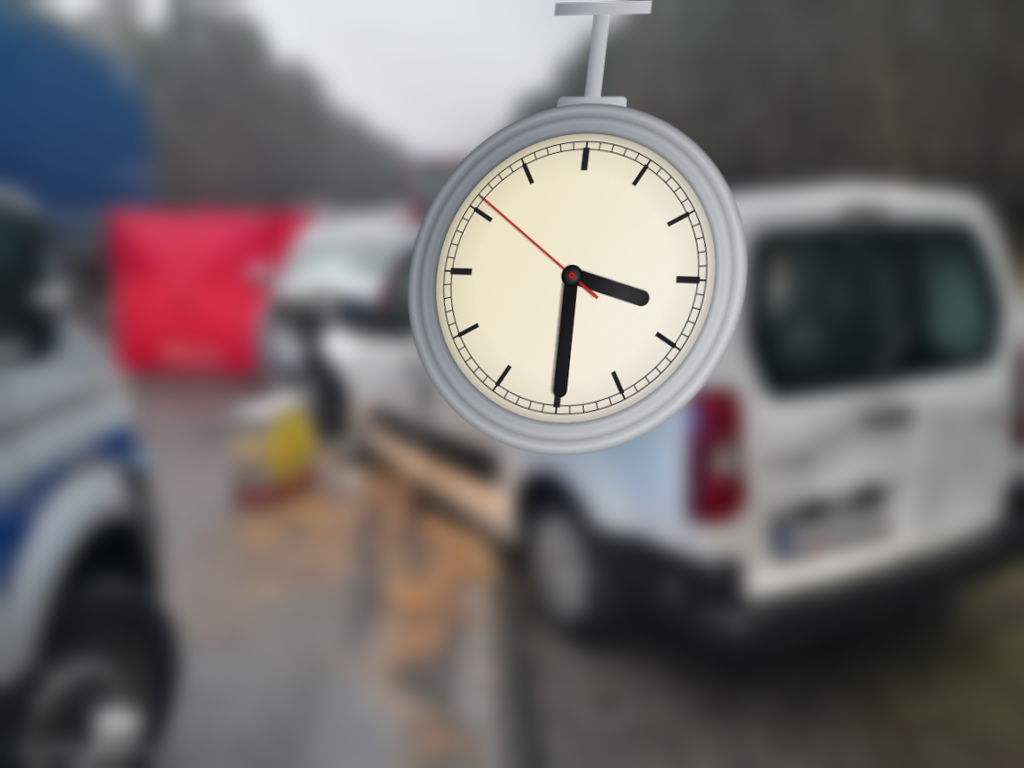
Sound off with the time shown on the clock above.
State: 3:29:51
